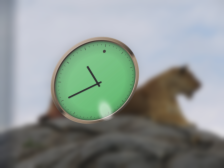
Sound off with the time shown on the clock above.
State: 10:40
